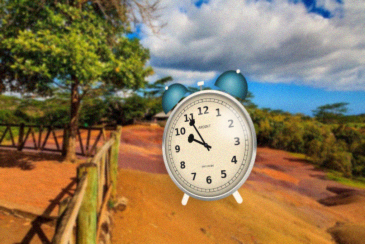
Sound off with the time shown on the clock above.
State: 9:55
